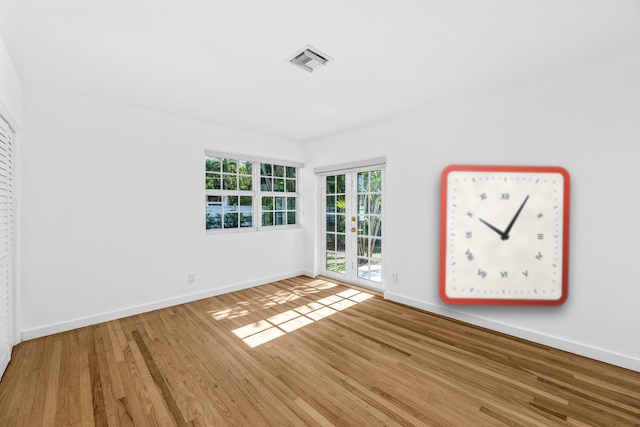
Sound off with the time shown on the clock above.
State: 10:05
